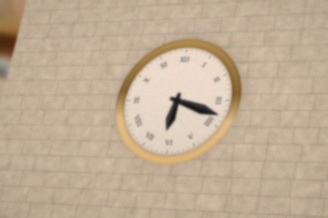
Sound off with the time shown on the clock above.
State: 6:18
